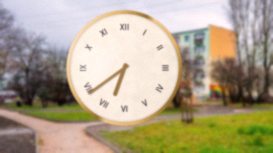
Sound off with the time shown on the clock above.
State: 6:39
